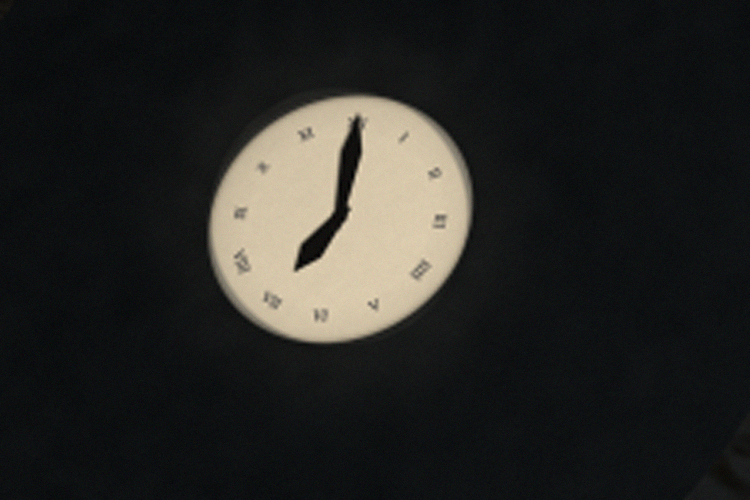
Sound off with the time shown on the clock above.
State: 7:00
